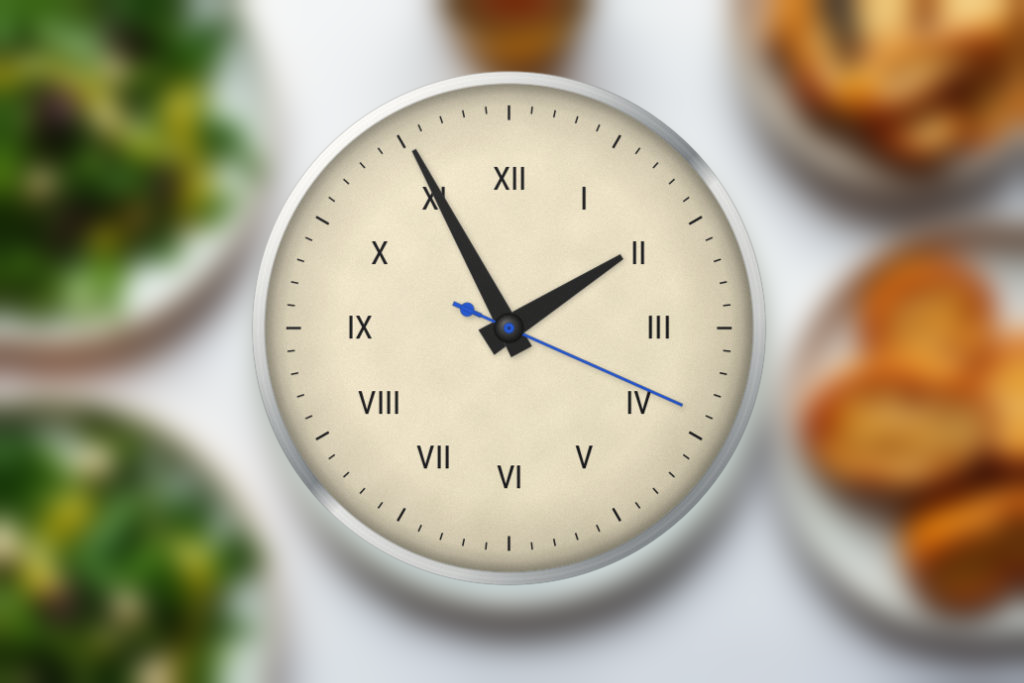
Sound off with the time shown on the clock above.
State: 1:55:19
